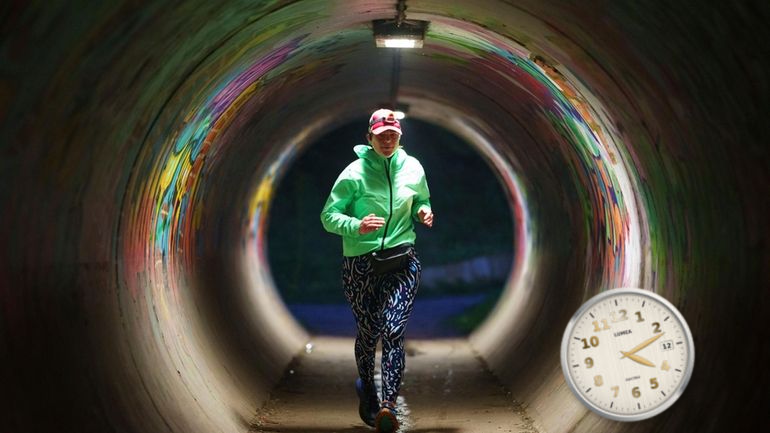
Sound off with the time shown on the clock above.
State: 4:12
